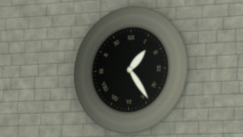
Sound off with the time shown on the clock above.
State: 1:24
